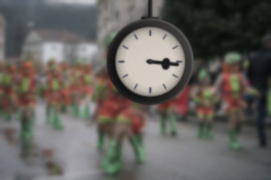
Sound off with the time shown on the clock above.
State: 3:16
